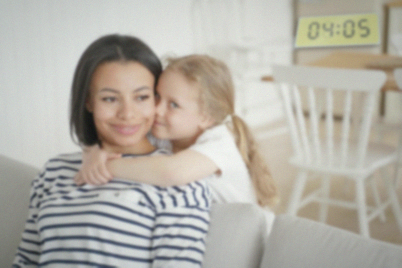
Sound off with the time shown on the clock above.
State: 4:05
